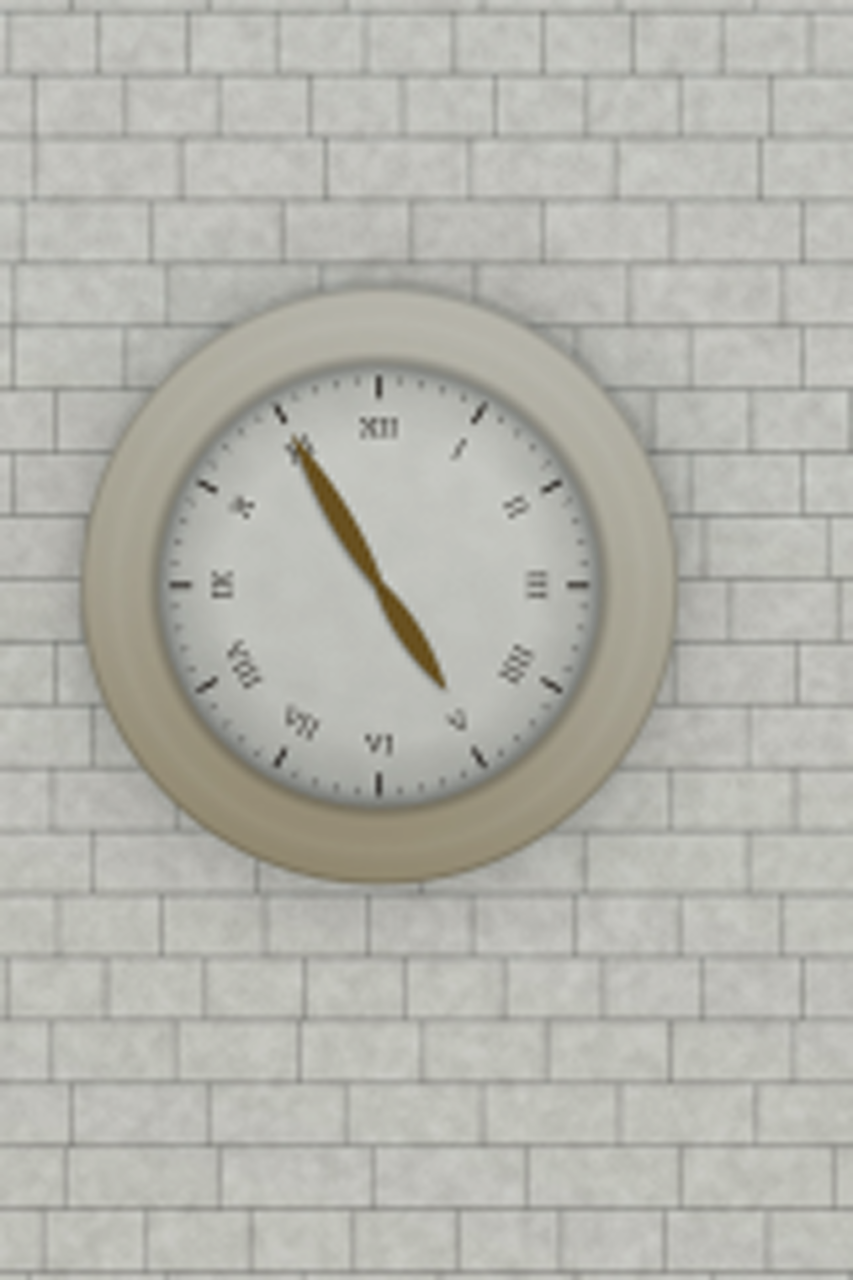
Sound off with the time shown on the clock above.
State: 4:55
